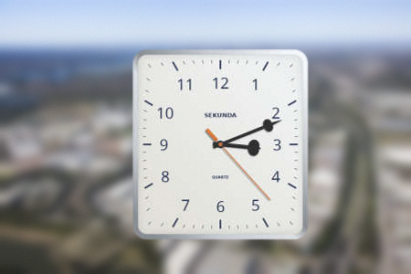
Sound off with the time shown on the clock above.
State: 3:11:23
